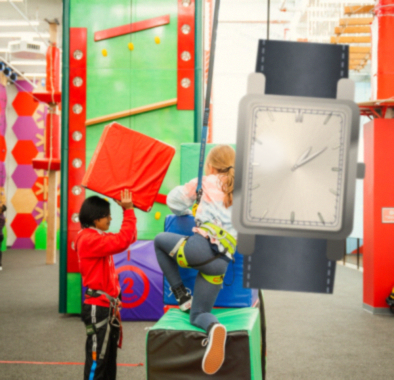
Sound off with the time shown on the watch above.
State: 1:09
